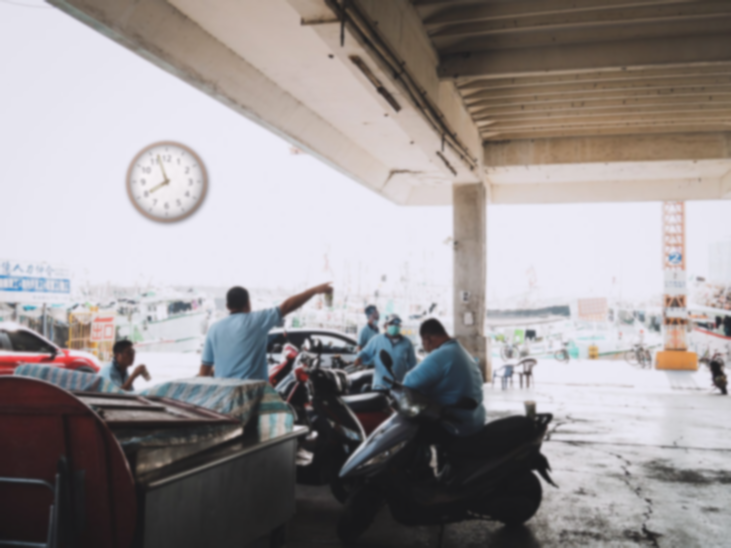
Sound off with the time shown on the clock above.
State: 7:57
